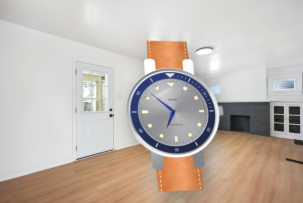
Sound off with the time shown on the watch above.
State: 6:52
